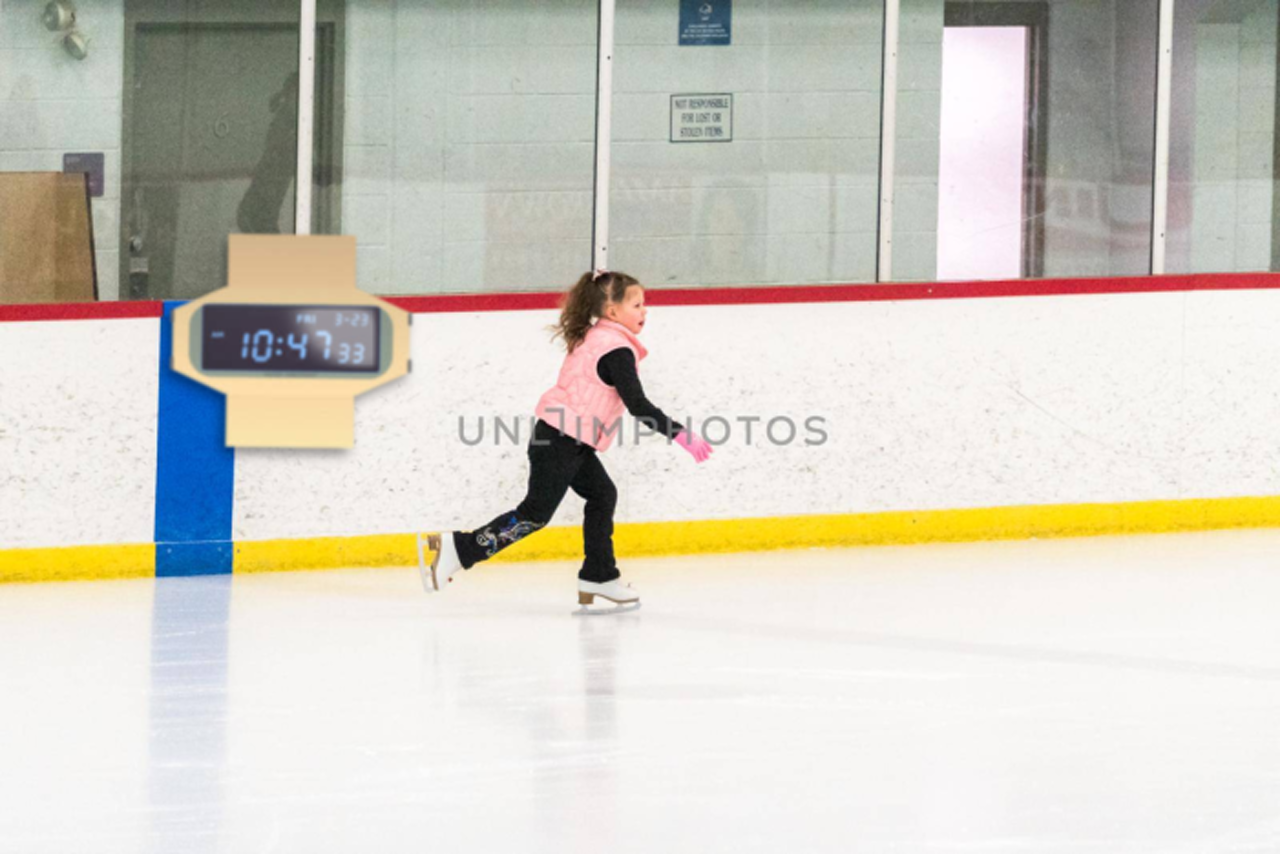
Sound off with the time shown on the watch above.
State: 10:47:33
